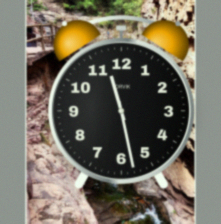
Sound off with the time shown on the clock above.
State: 11:28
